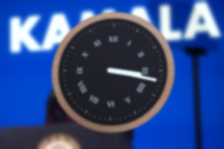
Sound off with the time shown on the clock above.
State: 3:17
